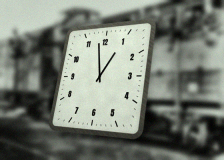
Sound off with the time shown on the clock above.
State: 12:58
